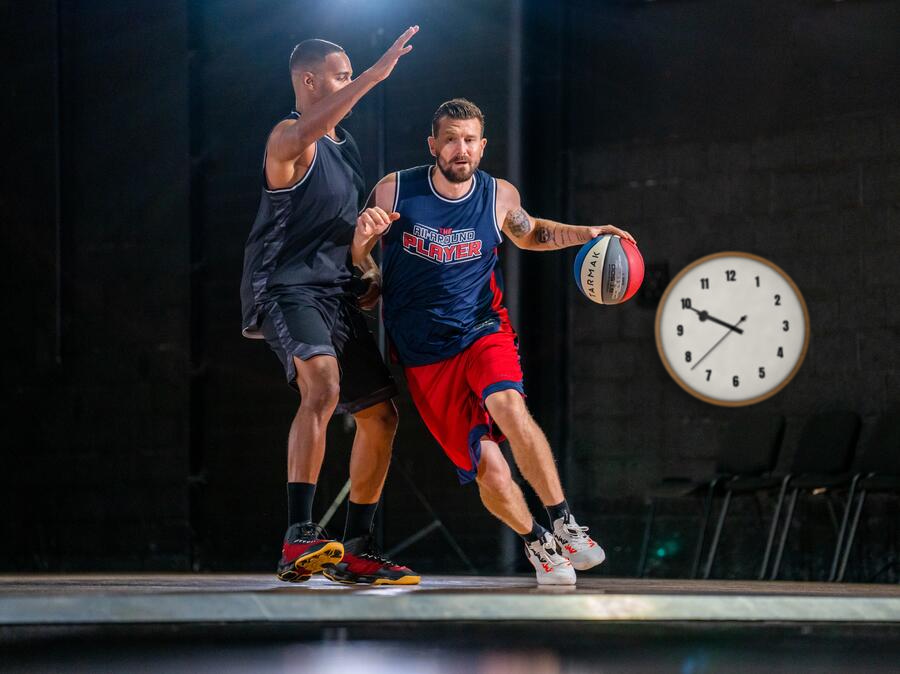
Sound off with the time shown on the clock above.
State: 9:49:38
